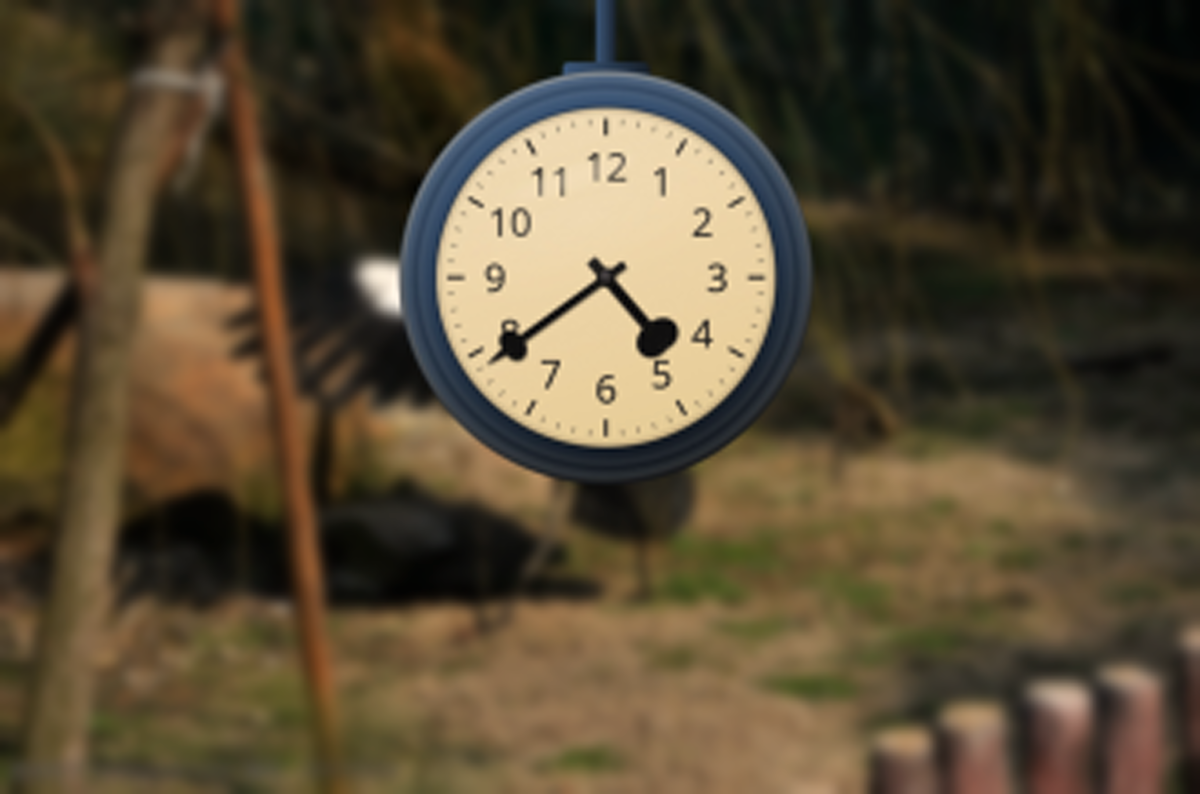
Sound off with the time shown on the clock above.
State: 4:39
